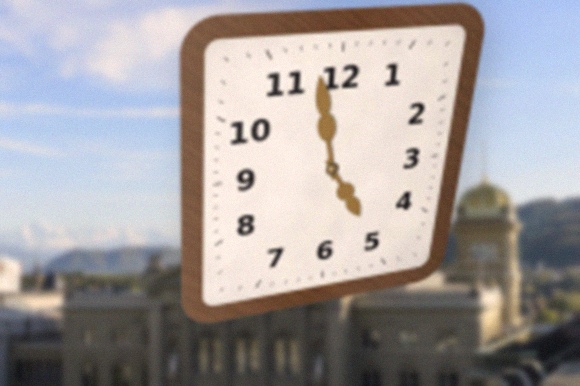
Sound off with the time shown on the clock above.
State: 4:58
